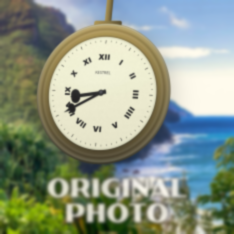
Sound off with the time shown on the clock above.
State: 8:40
